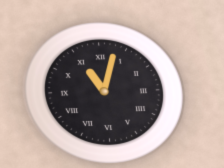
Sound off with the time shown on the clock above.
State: 11:03
